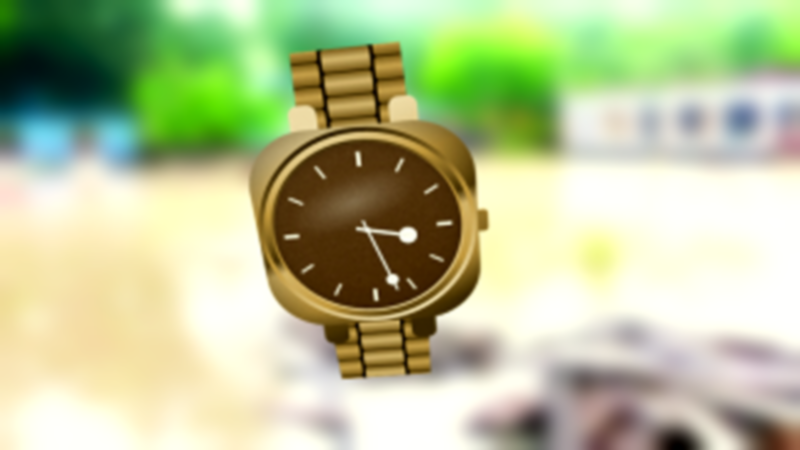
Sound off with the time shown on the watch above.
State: 3:27
